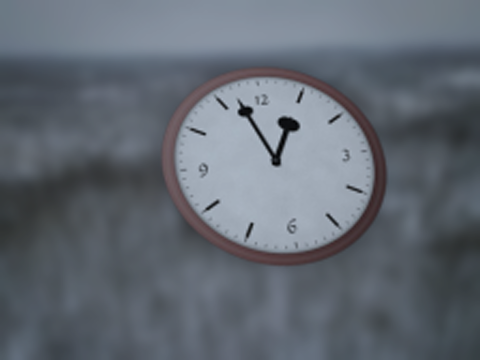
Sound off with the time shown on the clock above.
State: 12:57
